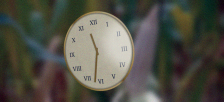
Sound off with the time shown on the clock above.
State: 11:32
